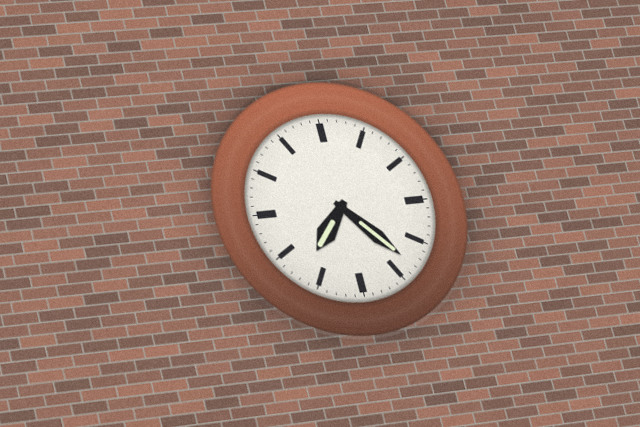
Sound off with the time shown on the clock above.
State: 7:23
